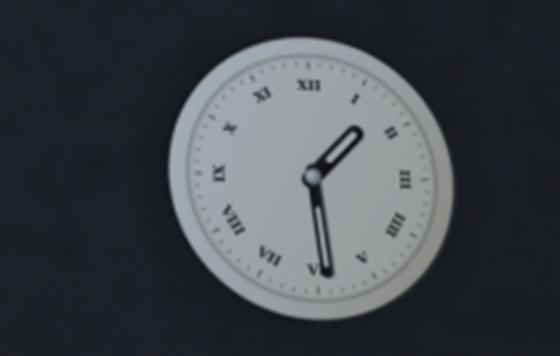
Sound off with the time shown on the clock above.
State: 1:29
